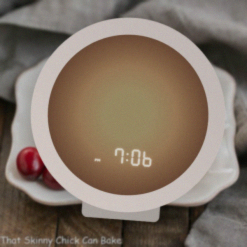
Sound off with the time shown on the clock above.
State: 7:06
